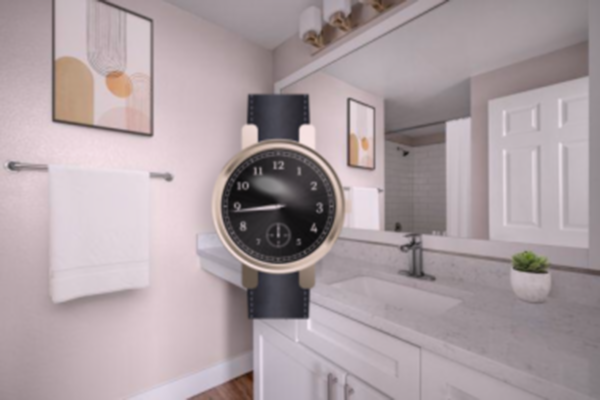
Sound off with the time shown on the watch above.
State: 8:44
